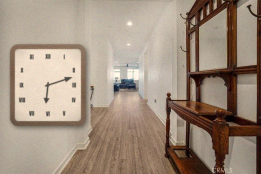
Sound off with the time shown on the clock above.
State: 6:12
